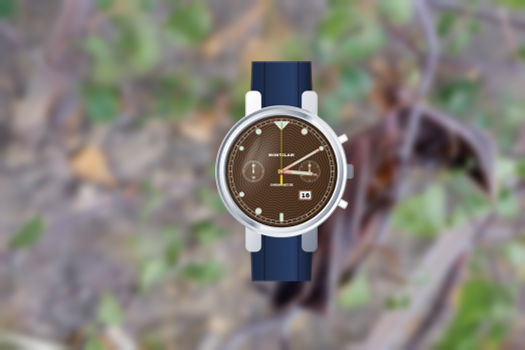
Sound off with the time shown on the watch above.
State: 3:10
